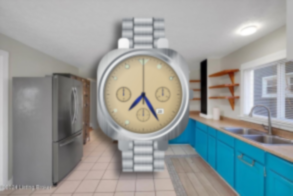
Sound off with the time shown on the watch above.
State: 7:25
